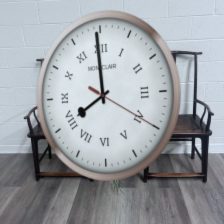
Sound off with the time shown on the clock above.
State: 7:59:20
